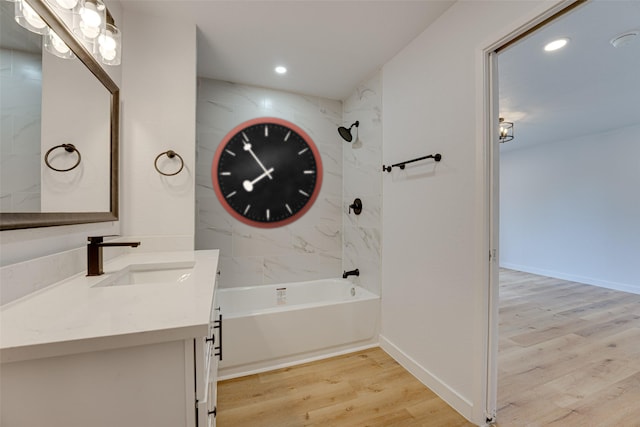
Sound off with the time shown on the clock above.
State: 7:54
